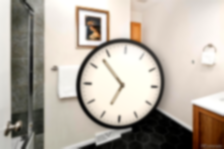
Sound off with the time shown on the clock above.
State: 6:53
